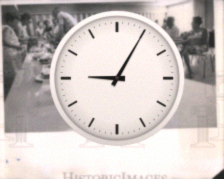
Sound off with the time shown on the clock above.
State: 9:05
